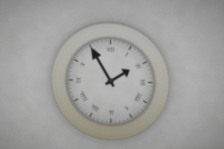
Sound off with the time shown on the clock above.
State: 1:55
